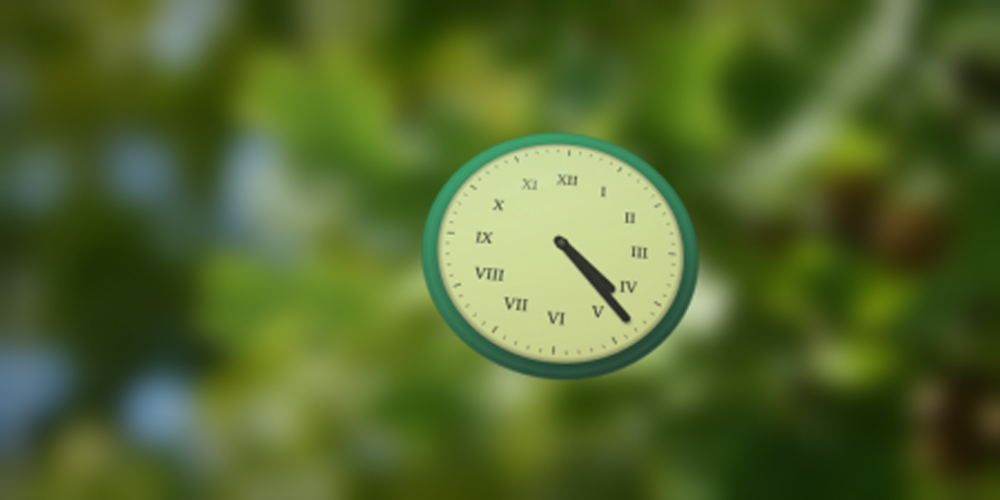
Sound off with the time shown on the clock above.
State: 4:23
